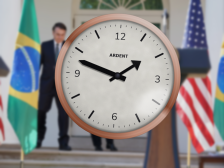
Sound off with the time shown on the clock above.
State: 1:48
